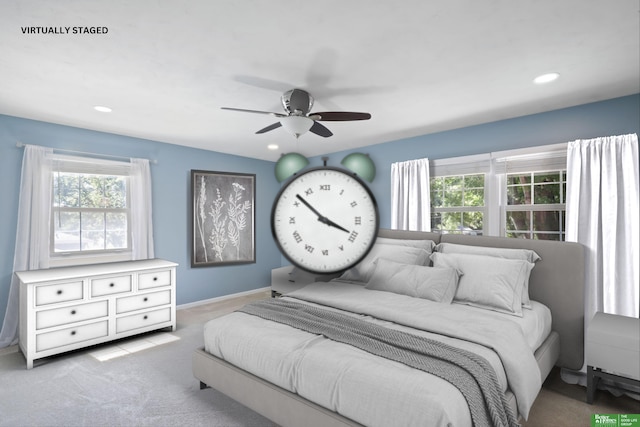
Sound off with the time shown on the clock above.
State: 3:52
